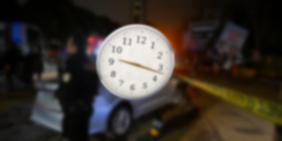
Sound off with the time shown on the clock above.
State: 9:17
